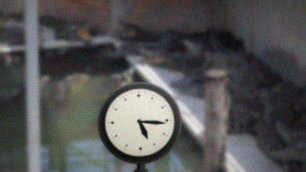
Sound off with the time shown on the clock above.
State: 5:16
